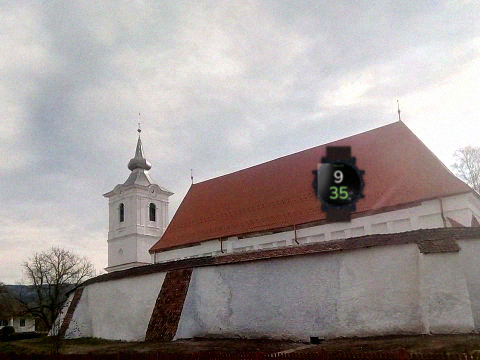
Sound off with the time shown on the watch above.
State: 9:35
